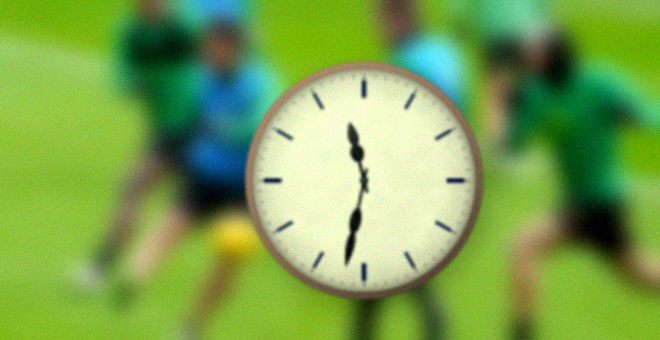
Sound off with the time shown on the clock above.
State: 11:32
